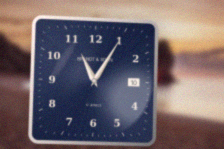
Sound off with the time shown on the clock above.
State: 11:05
